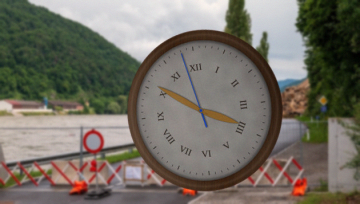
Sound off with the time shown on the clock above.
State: 3:50:58
